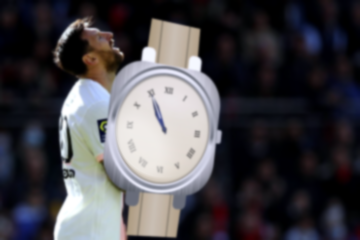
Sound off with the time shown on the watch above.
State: 10:55
